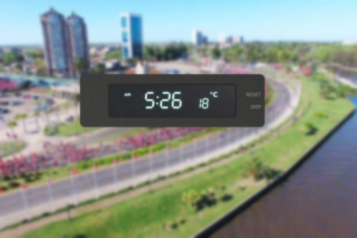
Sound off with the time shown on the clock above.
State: 5:26
